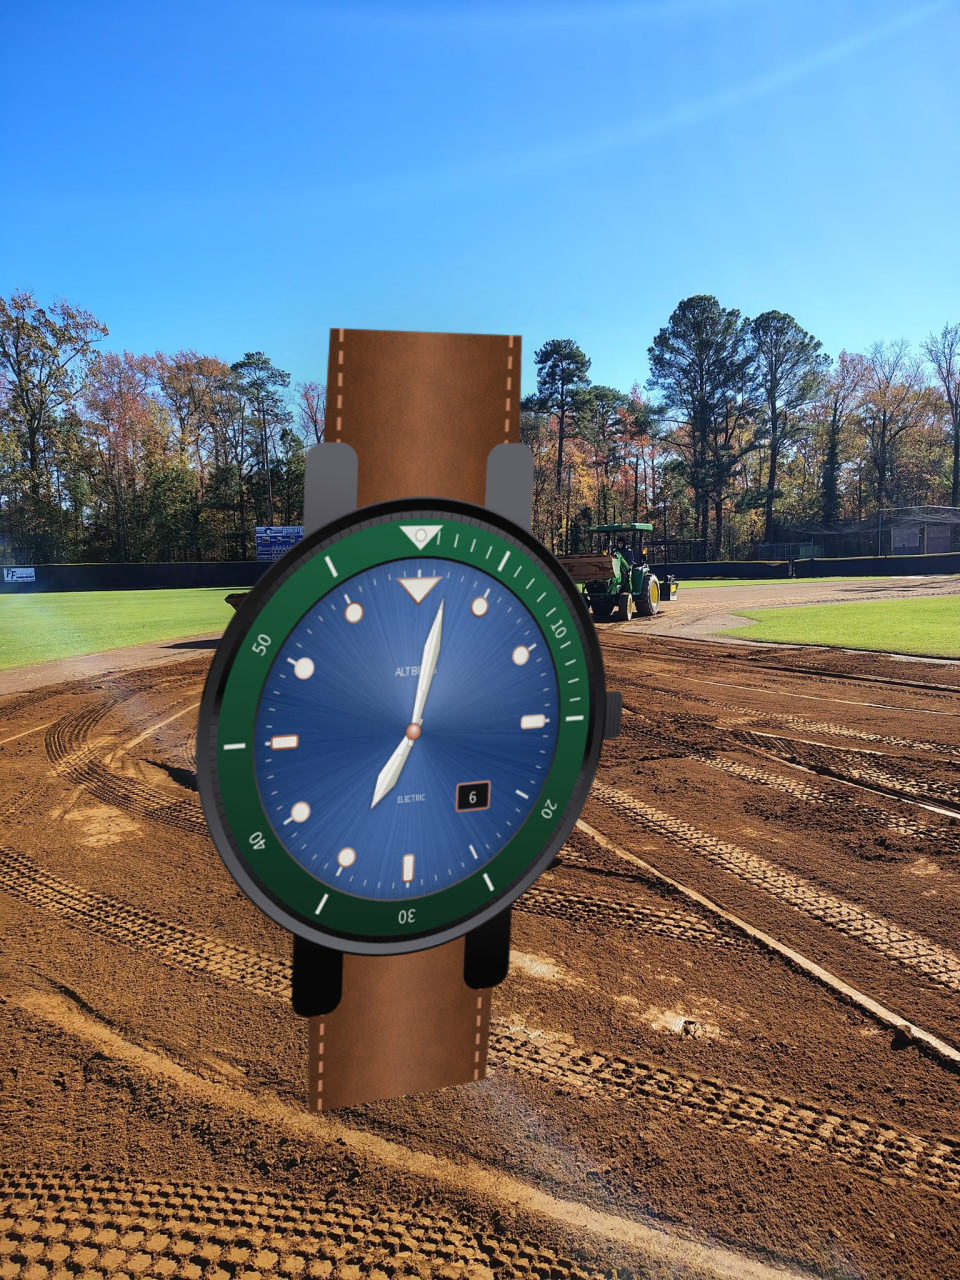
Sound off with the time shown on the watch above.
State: 7:02
